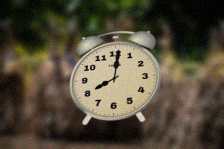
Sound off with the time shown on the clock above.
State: 8:01
